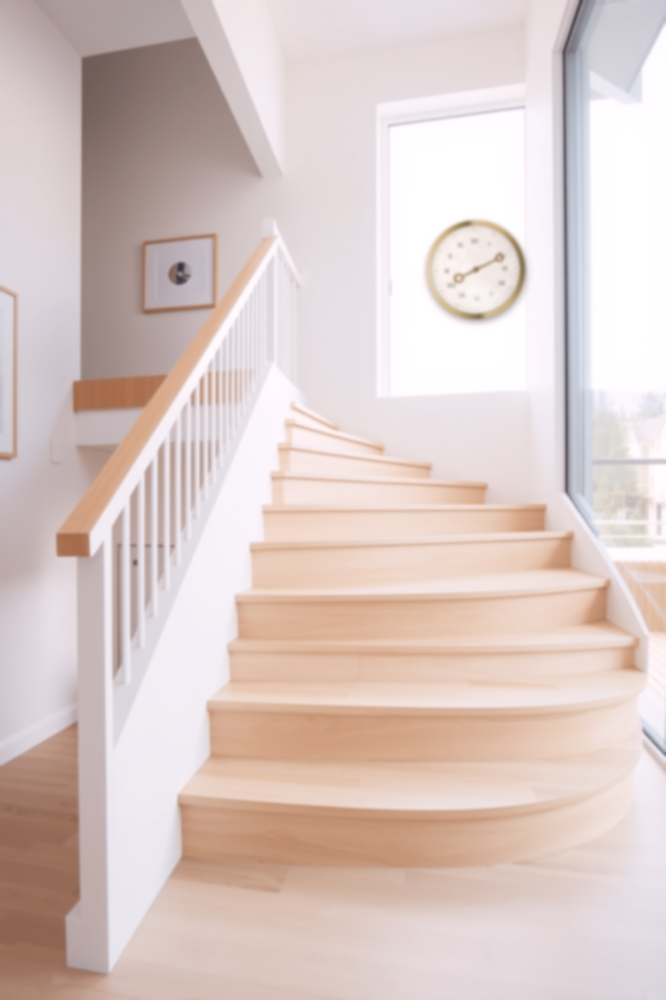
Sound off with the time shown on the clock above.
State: 8:11
